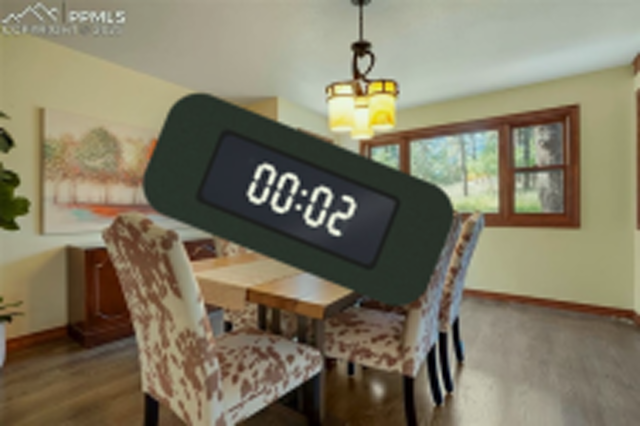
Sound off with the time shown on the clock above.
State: 0:02
